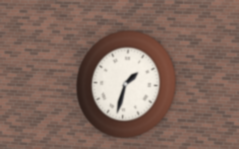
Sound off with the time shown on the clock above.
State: 1:32
